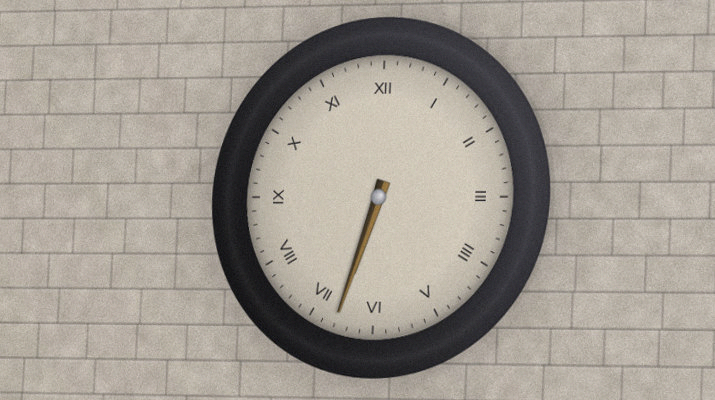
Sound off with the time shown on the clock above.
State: 6:33
